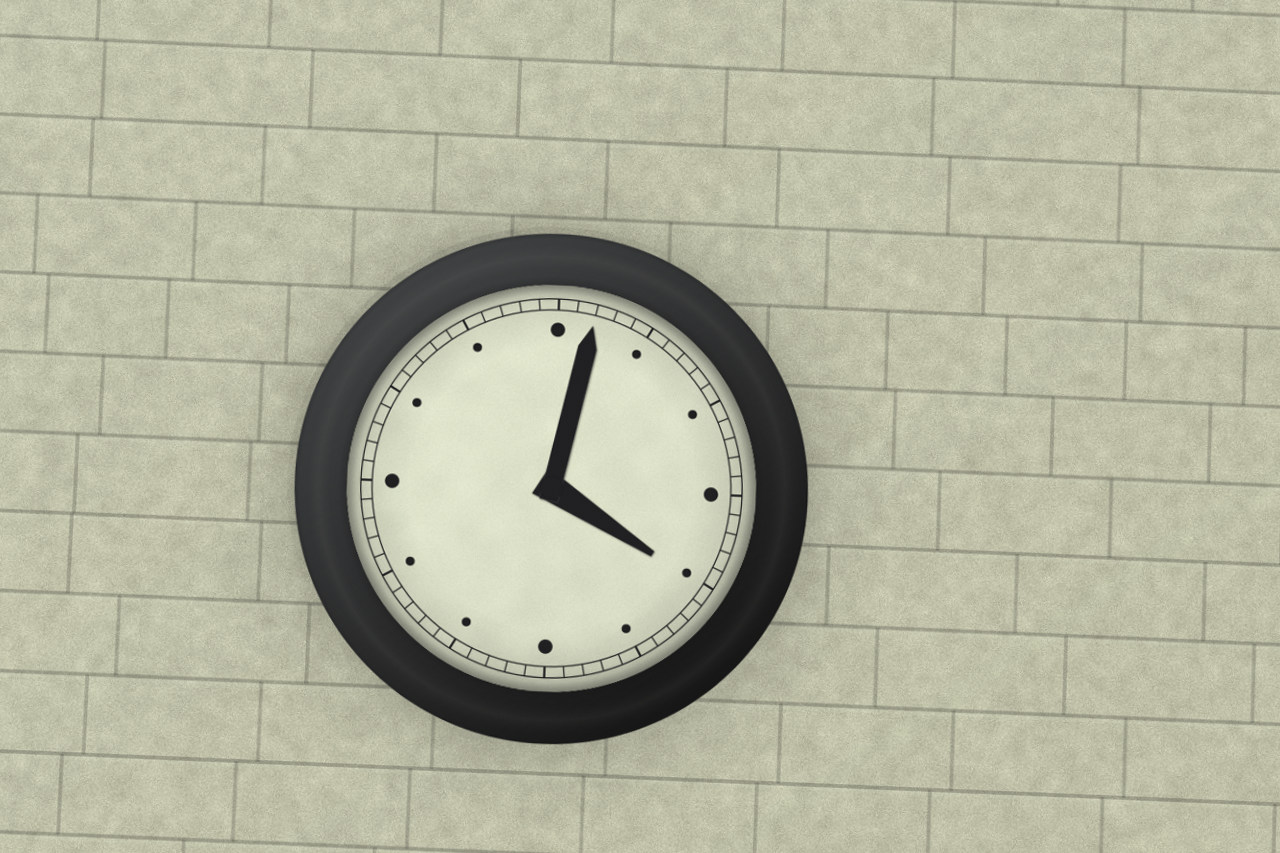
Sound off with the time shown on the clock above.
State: 4:02
